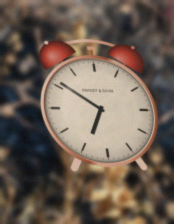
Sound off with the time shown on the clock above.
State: 6:51
